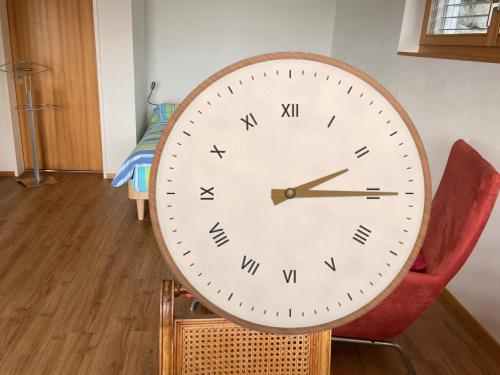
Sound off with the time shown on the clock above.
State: 2:15
